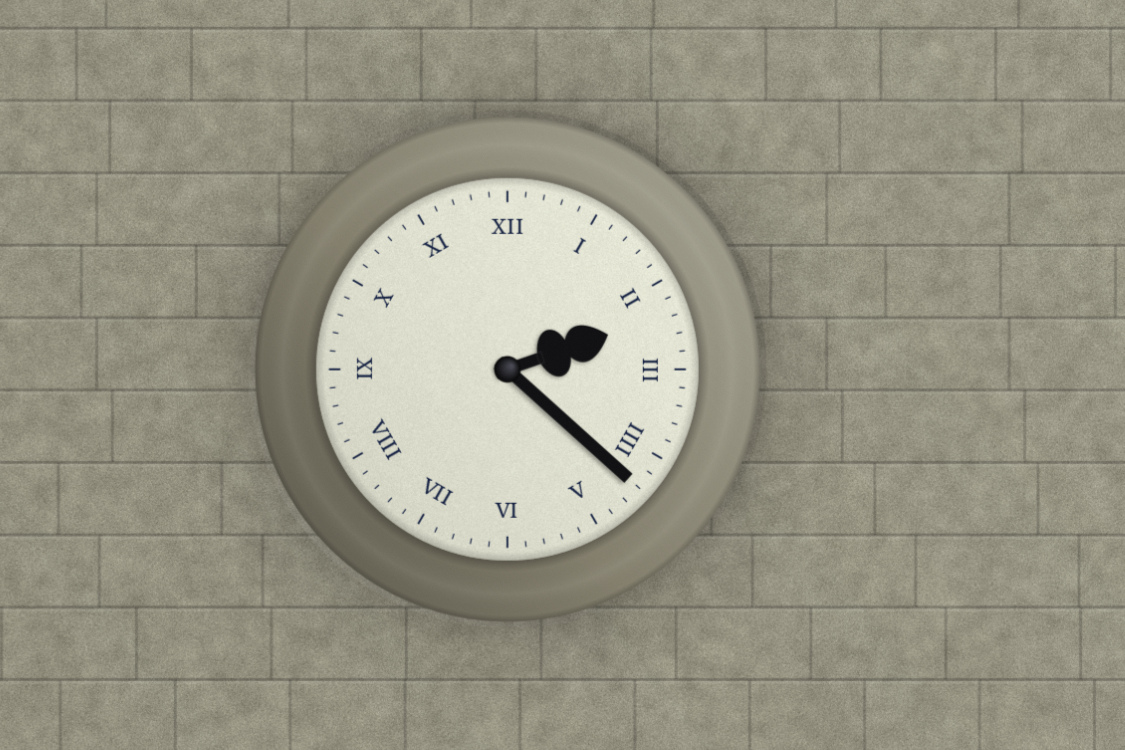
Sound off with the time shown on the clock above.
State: 2:22
